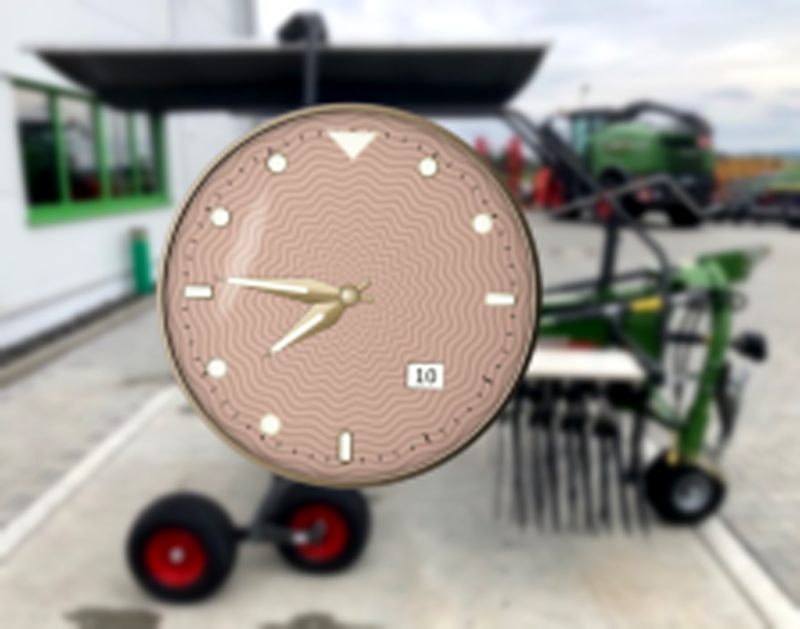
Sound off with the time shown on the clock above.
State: 7:46
